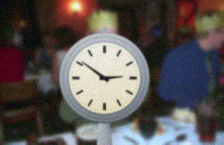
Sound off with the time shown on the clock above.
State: 2:51
